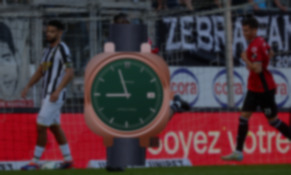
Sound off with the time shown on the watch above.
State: 8:57
